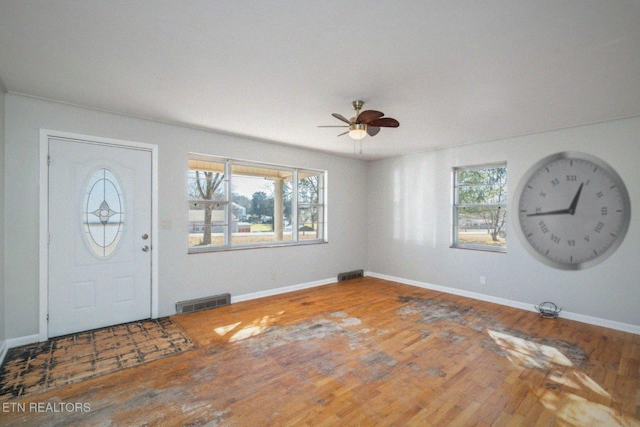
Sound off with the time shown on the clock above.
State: 12:44
